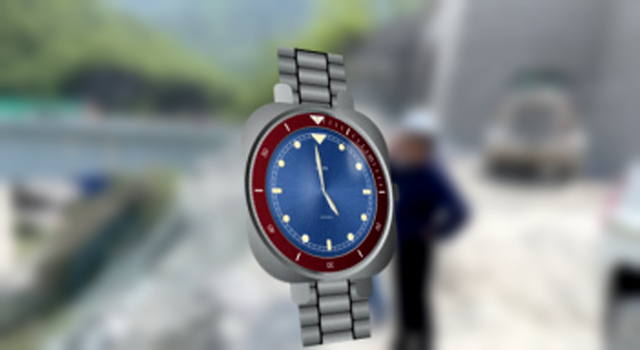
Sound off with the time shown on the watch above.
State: 4:59
